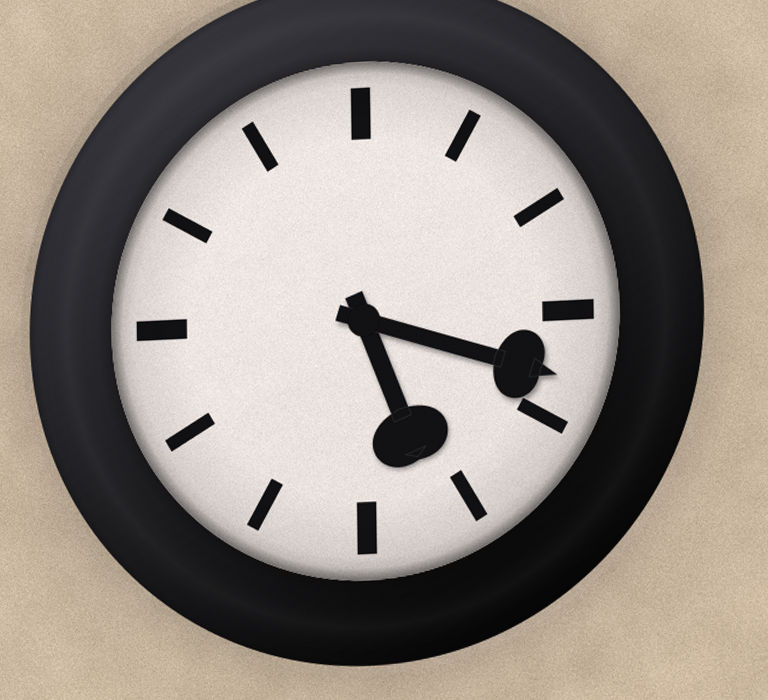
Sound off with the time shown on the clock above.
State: 5:18
